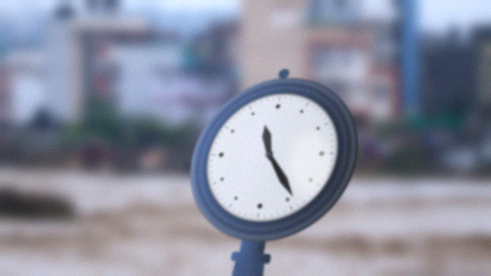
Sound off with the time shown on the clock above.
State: 11:24
